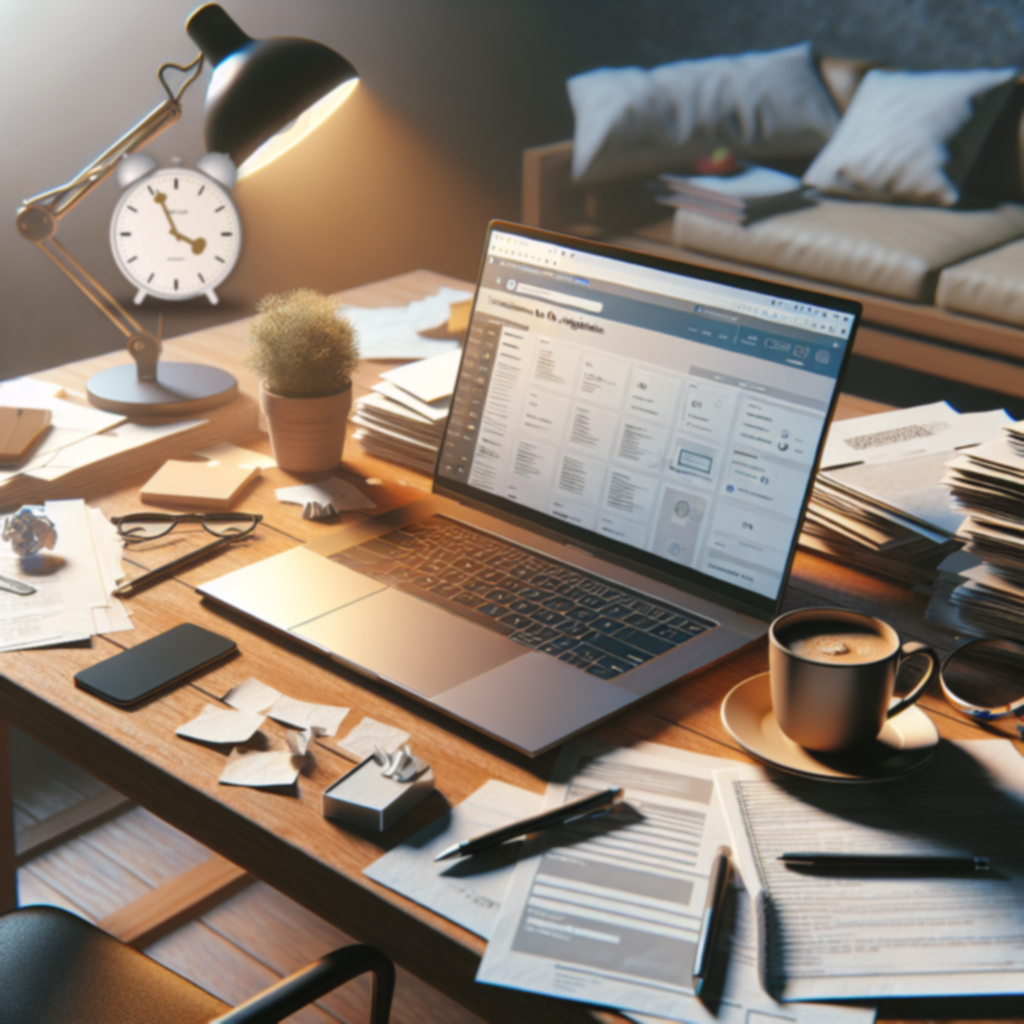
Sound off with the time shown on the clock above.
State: 3:56
